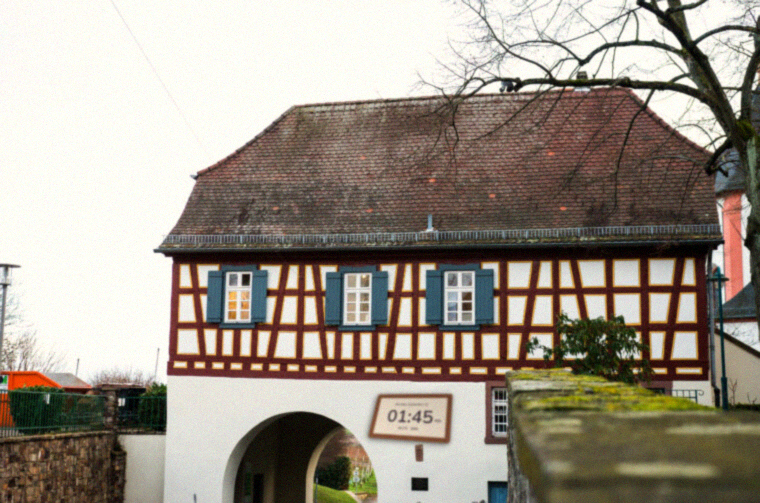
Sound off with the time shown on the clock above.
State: 1:45
